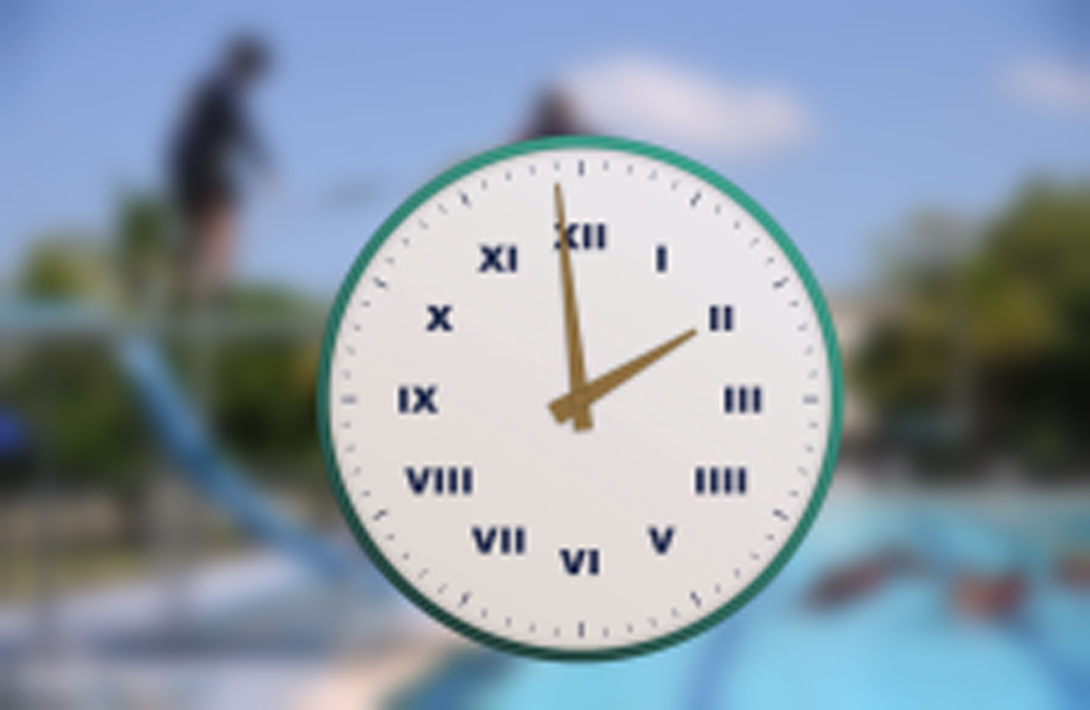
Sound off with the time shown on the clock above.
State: 1:59
